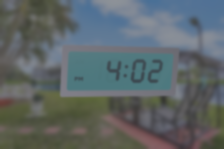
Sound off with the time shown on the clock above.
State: 4:02
